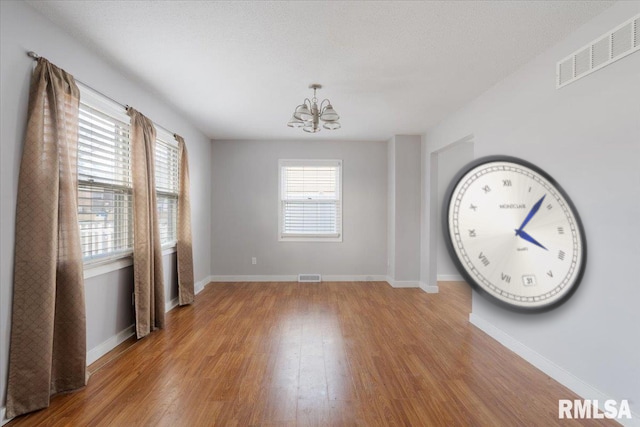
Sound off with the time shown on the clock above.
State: 4:08
